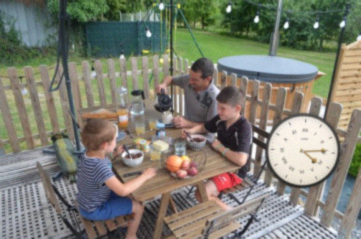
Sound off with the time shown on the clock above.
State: 4:14
